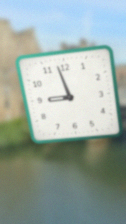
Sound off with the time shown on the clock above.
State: 8:58
